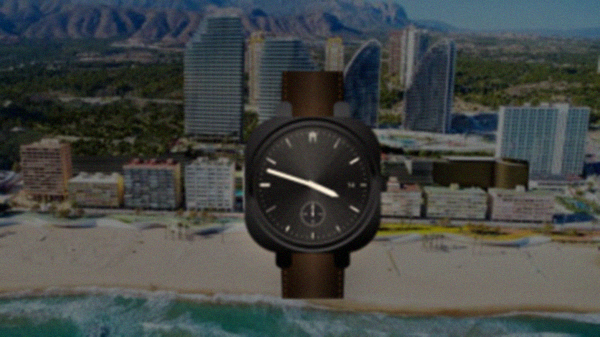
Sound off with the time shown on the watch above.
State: 3:48
